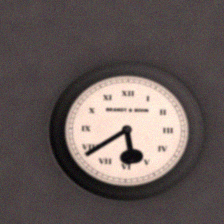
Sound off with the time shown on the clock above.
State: 5:39
